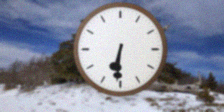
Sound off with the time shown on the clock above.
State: 6:31
